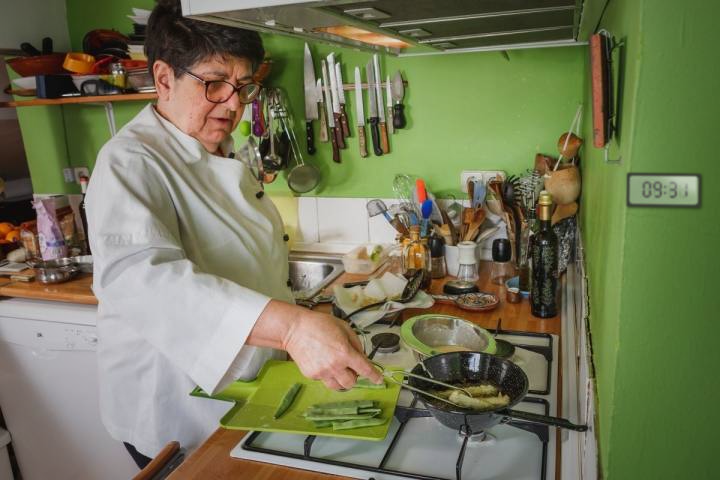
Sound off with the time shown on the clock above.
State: 9:31
